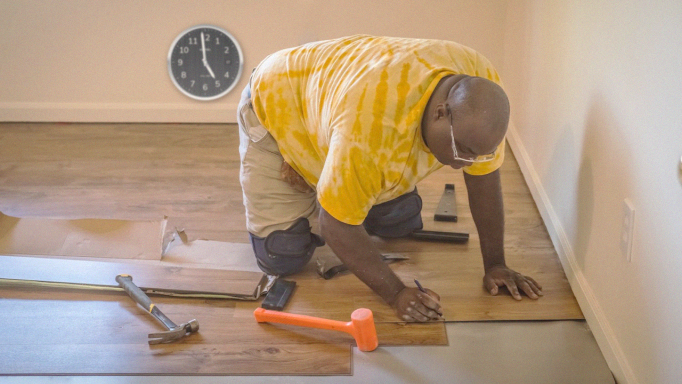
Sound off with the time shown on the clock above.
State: 4:59
